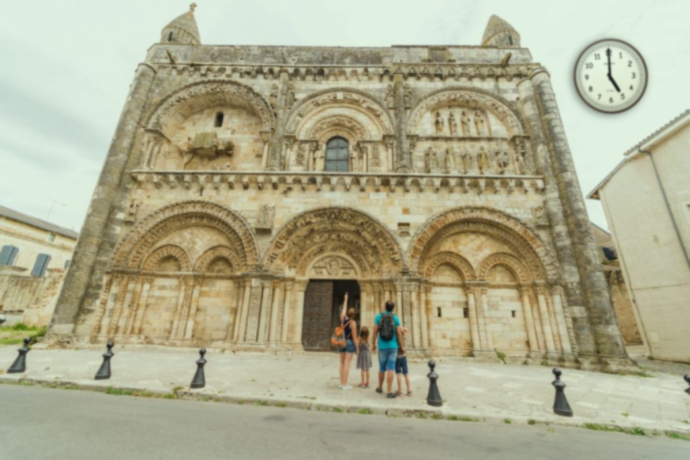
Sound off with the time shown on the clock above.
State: 5:00
